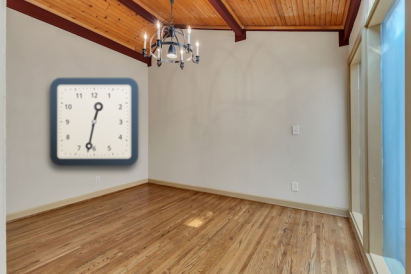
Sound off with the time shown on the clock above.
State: 12:32
